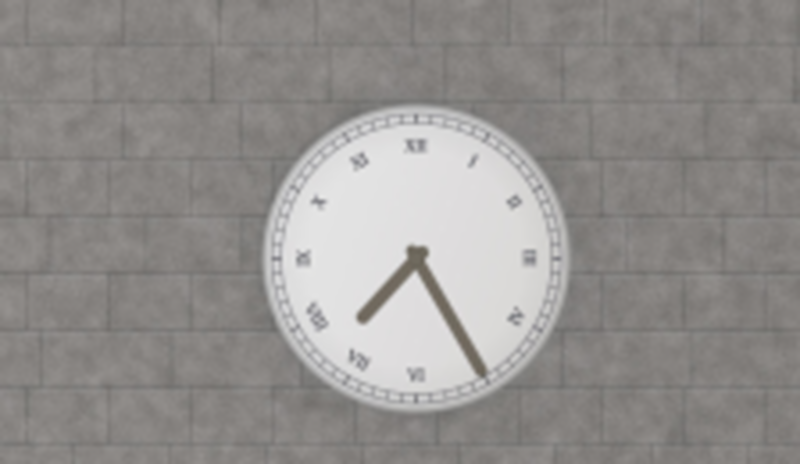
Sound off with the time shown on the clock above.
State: 7:25
